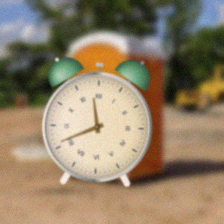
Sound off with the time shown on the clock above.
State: 11:41
